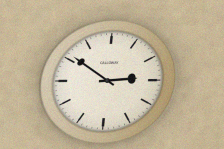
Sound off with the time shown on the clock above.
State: 2:51
